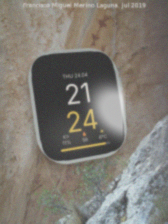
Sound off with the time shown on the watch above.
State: 21:24
